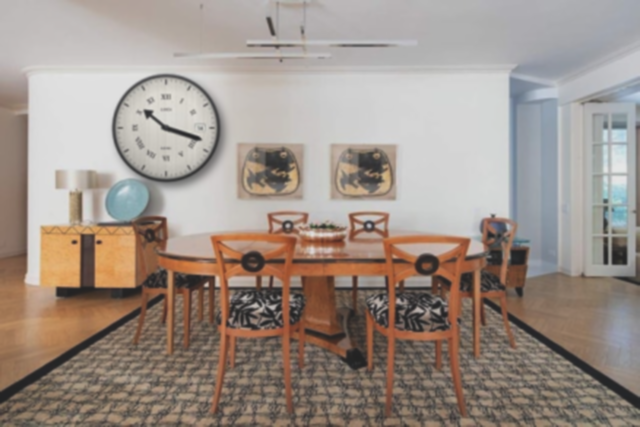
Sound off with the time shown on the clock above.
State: 10:18
